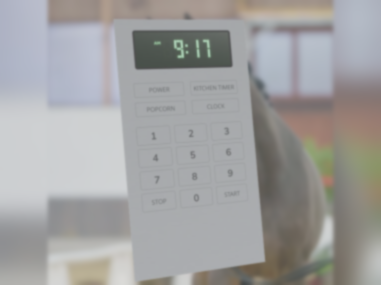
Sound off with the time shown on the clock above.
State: 9:17
